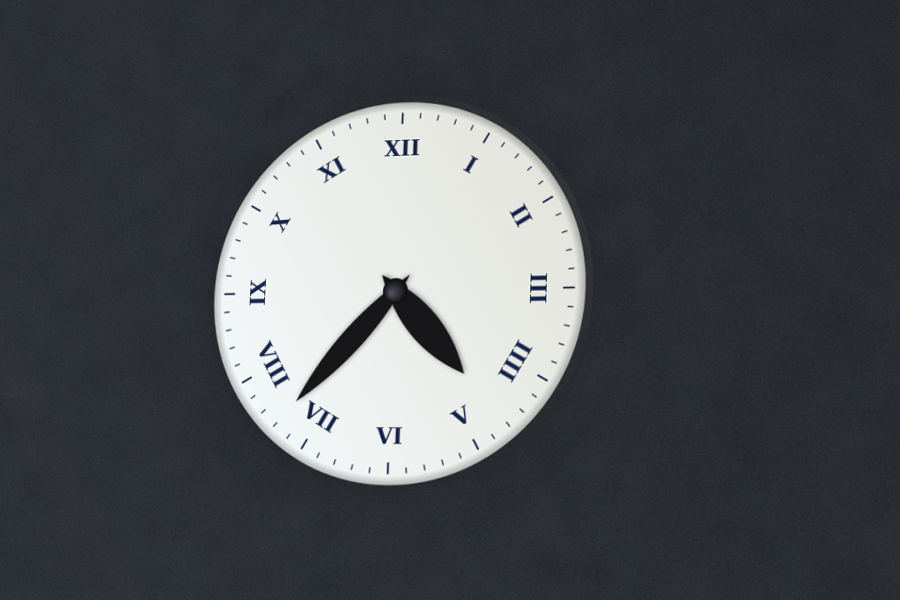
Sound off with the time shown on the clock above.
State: 4:37
